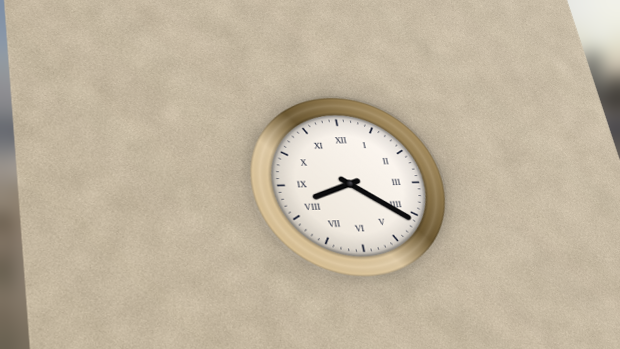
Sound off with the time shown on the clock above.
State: 8:21
